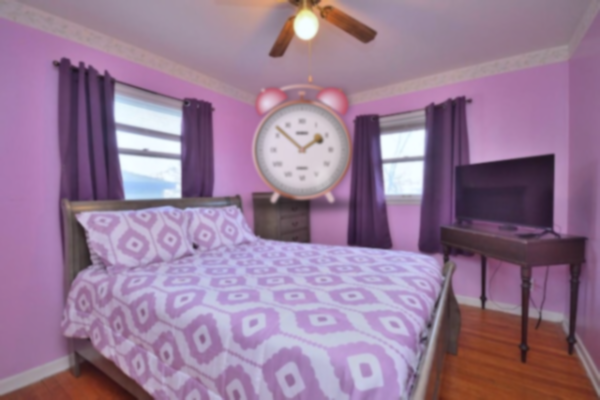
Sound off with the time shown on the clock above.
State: 1:52
